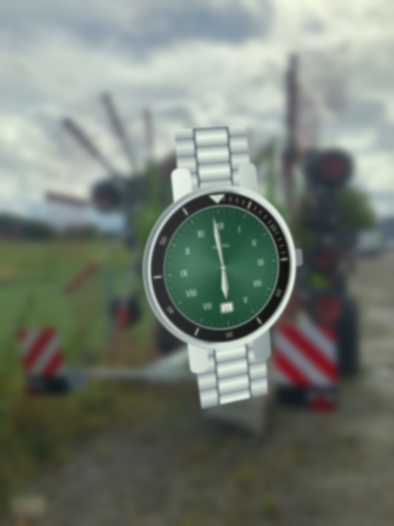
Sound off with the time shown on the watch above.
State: 5:59
